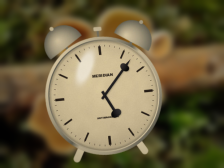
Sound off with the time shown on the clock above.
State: 5:07
